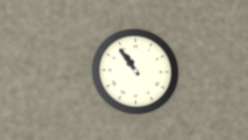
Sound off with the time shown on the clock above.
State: 10:54
